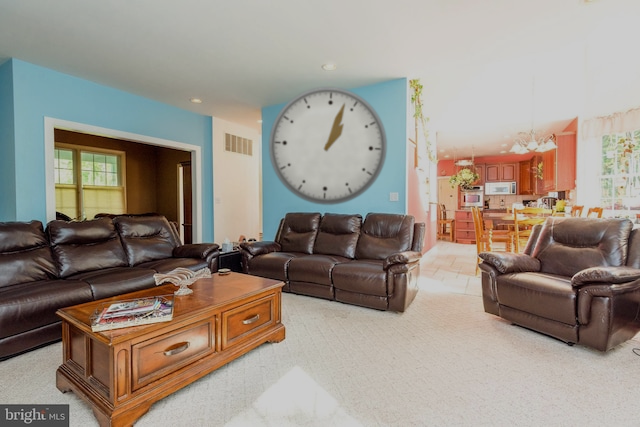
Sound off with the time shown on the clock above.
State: 1:03
